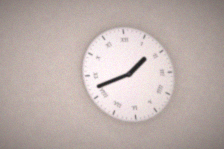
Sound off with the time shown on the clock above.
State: 1:42
